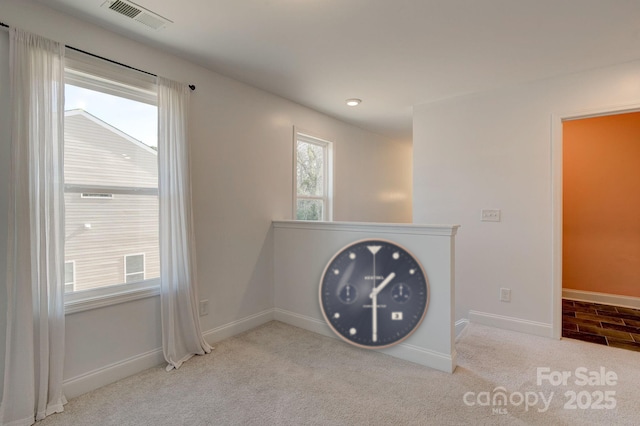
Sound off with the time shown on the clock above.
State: 1:30
